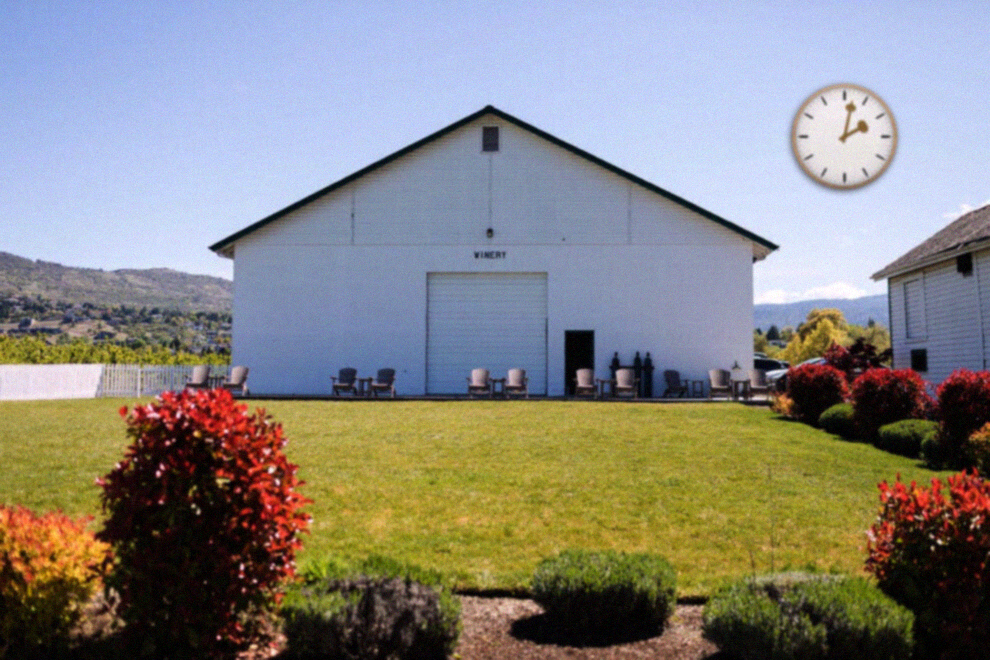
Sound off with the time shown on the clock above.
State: 2:02
